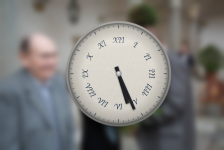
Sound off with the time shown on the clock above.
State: 5:26
